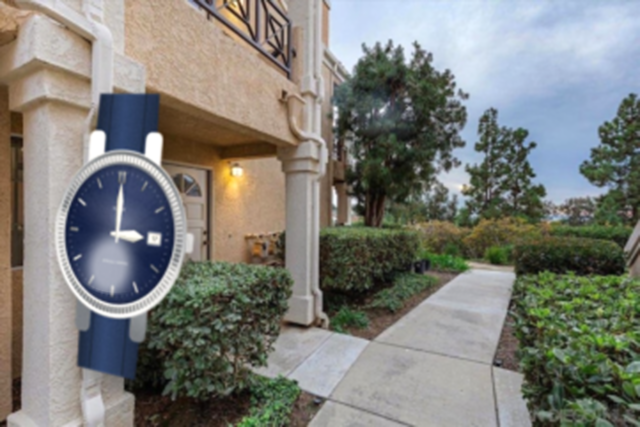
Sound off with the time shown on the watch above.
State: 3:00
